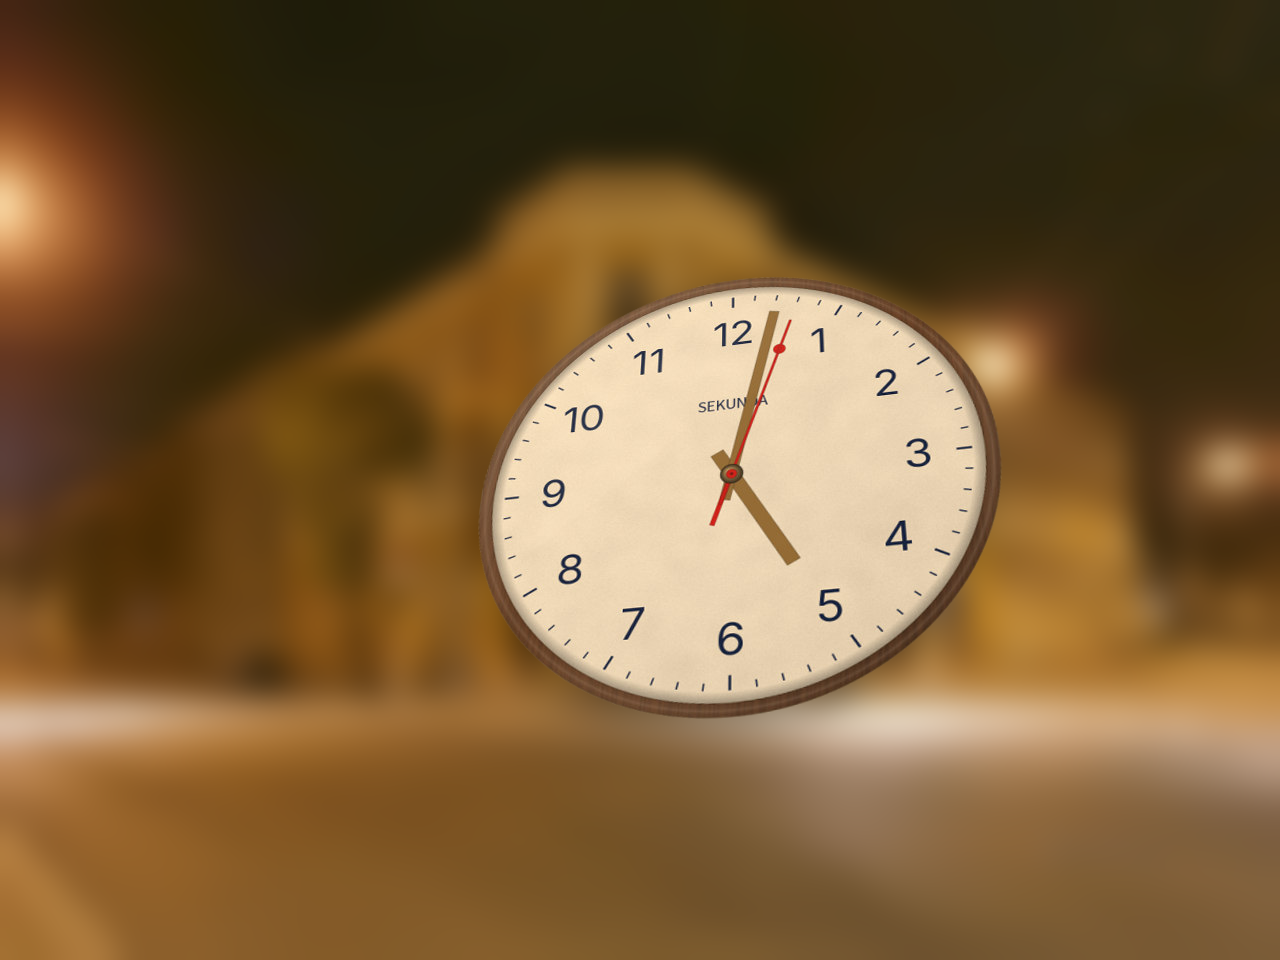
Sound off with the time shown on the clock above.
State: 5:02:03
